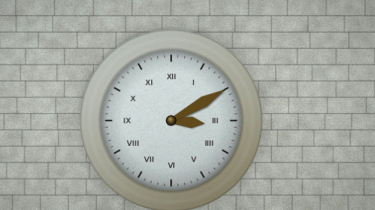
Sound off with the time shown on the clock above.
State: 3:10
